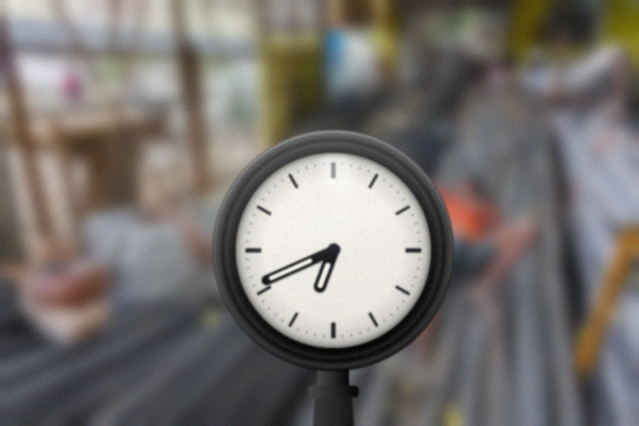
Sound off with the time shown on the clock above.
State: 6:41
